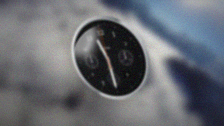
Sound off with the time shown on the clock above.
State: 11:30
